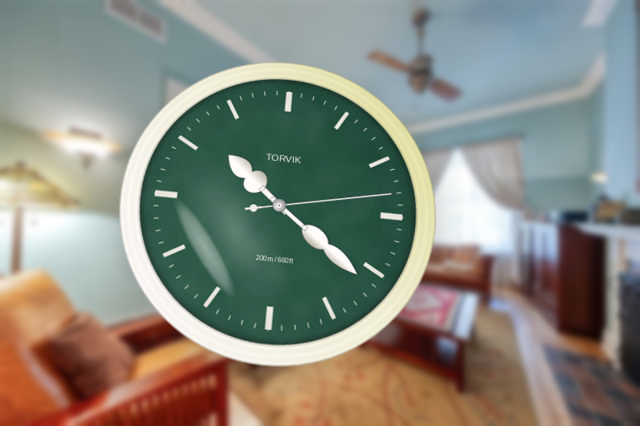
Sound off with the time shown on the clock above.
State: 10:21:13
